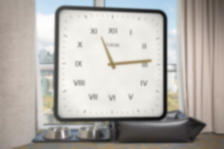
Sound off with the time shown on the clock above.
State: 11:14
